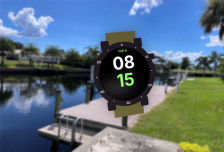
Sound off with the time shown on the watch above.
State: 8:15
